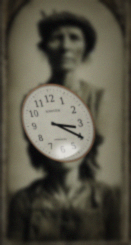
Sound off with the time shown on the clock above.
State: 3:20
